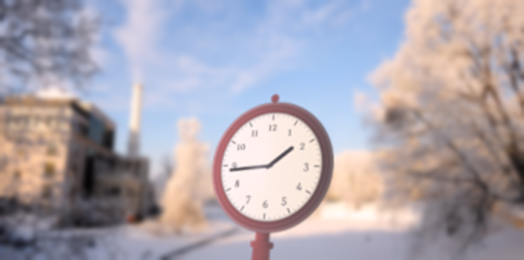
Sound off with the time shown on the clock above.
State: 1:44
